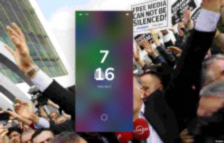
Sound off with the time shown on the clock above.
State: 7:16
